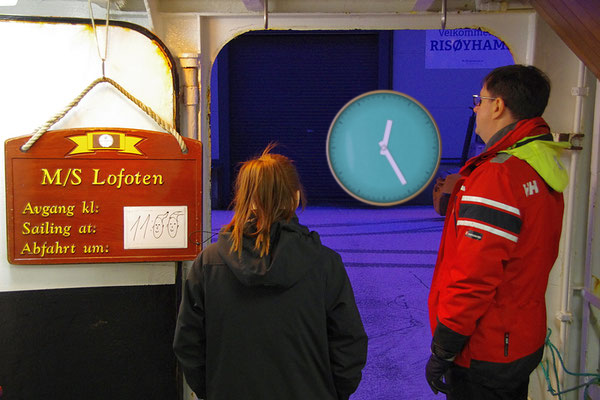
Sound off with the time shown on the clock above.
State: 12:25
